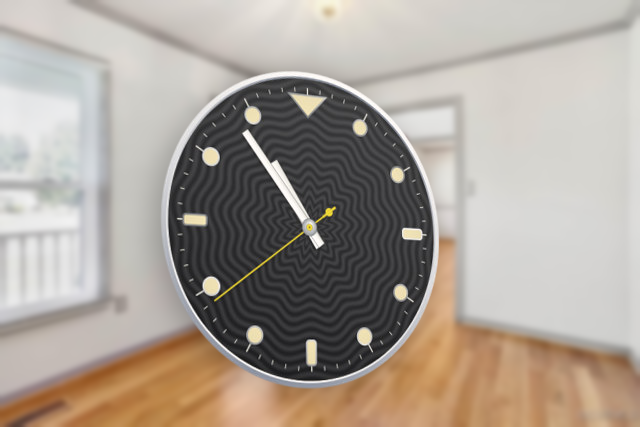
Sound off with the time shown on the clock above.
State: 10:53:39
